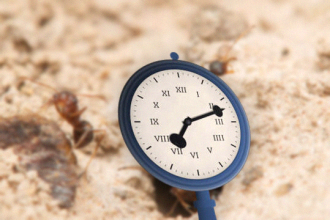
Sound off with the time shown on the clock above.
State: 7:12
